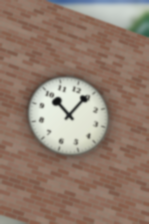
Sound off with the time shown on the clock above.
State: 10:04
